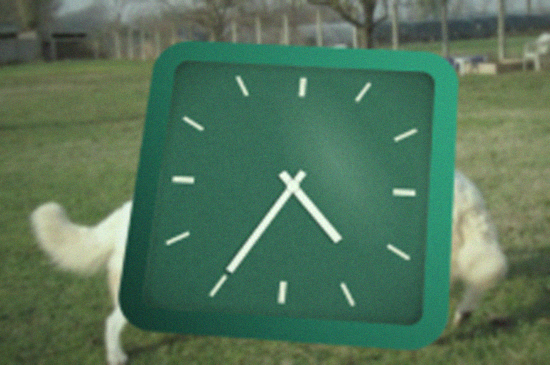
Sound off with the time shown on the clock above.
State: 4:35
